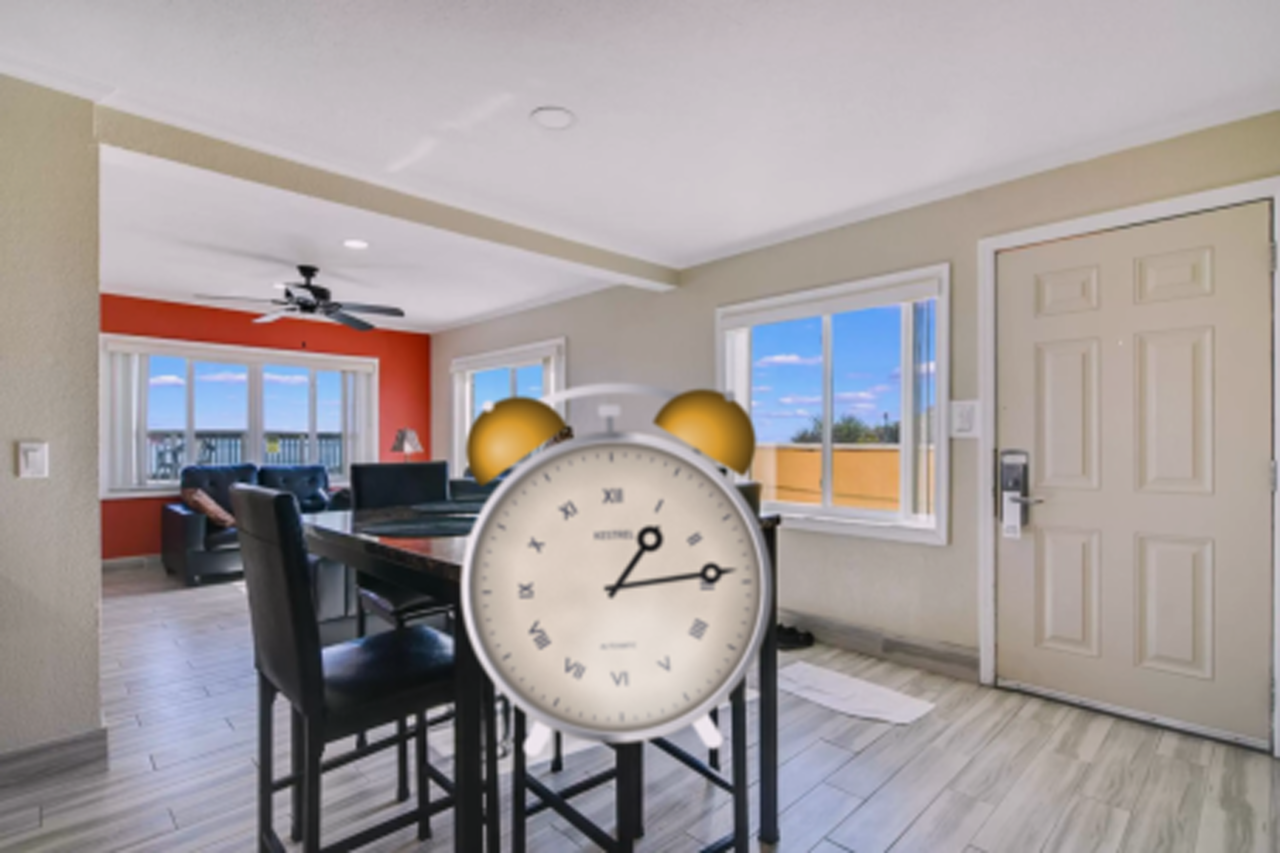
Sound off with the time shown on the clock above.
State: 1:14
